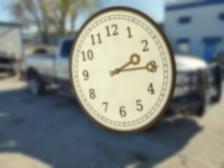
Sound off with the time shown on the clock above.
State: 2:15
